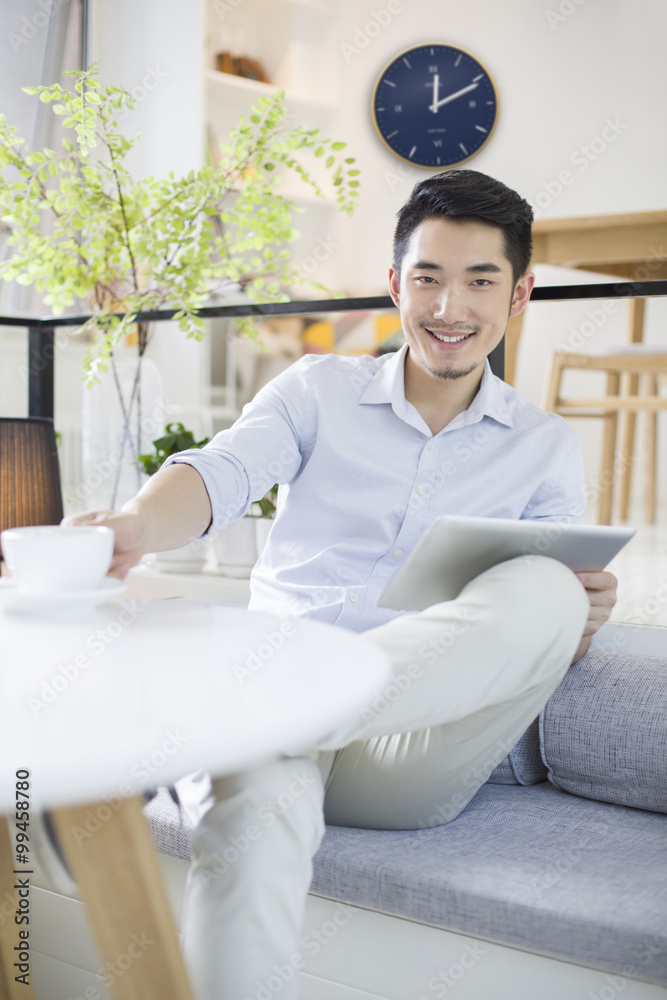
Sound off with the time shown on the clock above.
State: 12:11
